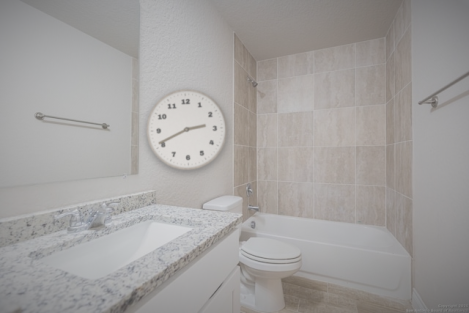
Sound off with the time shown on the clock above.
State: 2:41
